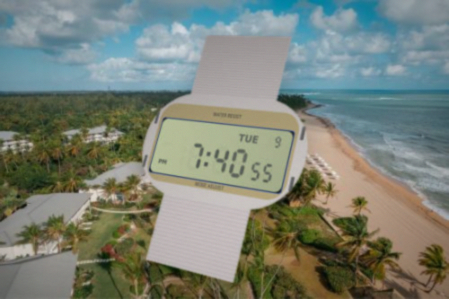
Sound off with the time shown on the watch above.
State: 7:40:55
